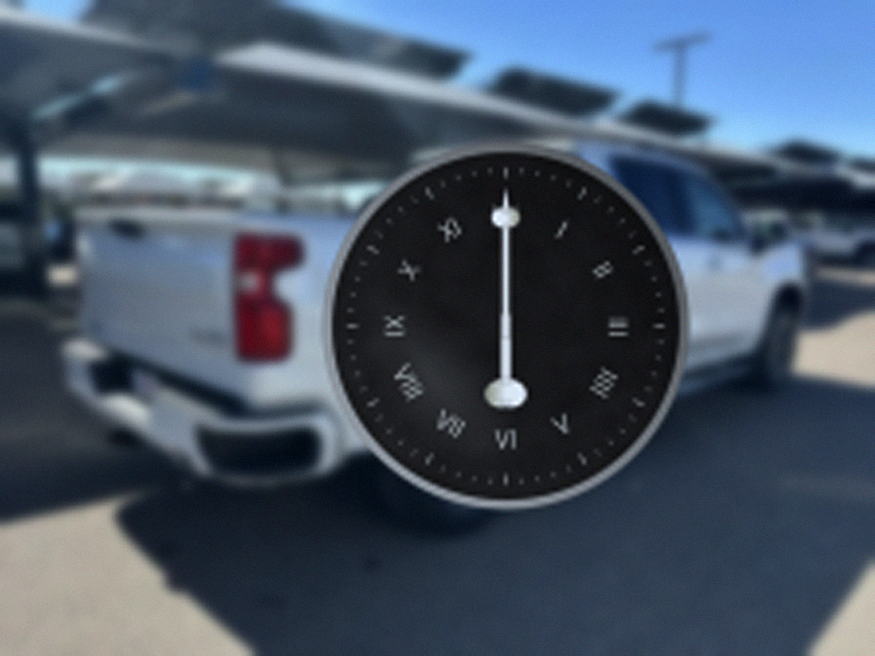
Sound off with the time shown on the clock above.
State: 6:00
